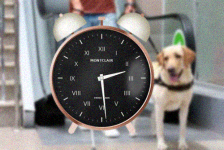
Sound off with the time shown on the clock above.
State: 2:29
